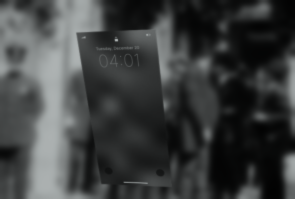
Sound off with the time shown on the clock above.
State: 4:01
